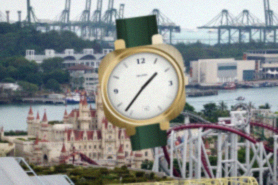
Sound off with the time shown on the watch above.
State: 1:37
